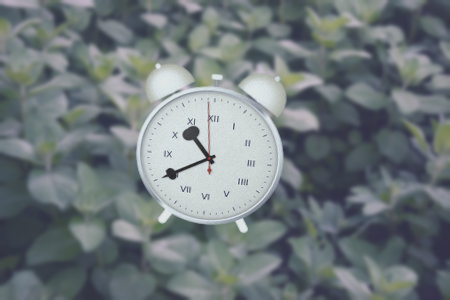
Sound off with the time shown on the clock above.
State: 10:39:59
